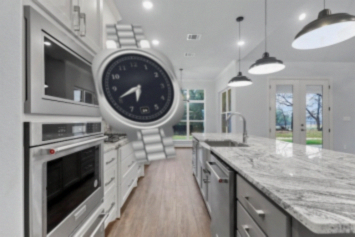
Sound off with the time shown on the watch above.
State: 6:41
